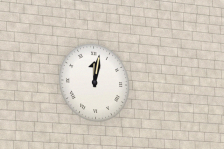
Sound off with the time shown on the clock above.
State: 12:02
